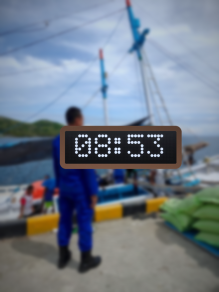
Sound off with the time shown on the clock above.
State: 8:53
